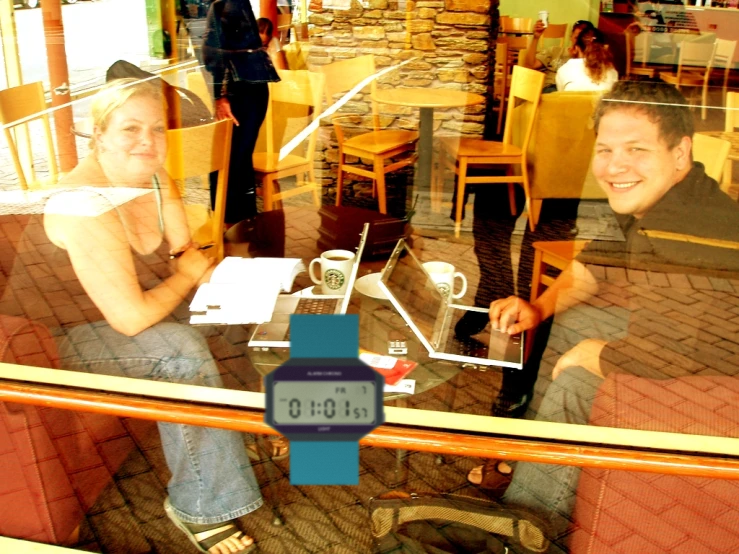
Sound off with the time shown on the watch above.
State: 1:01
